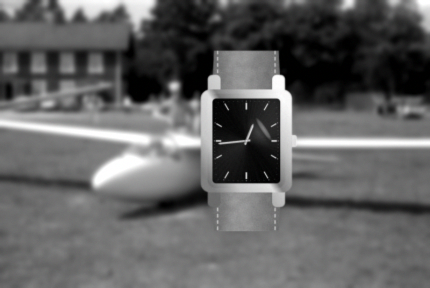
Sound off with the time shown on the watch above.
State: 12:44
